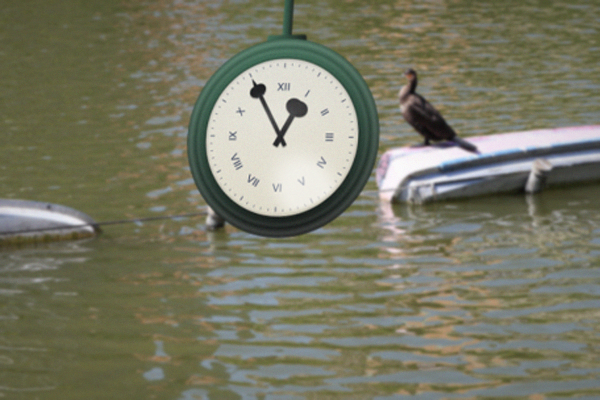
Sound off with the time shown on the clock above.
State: 12:55
